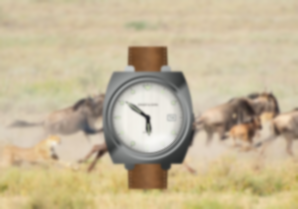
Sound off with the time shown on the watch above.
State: 5:51
